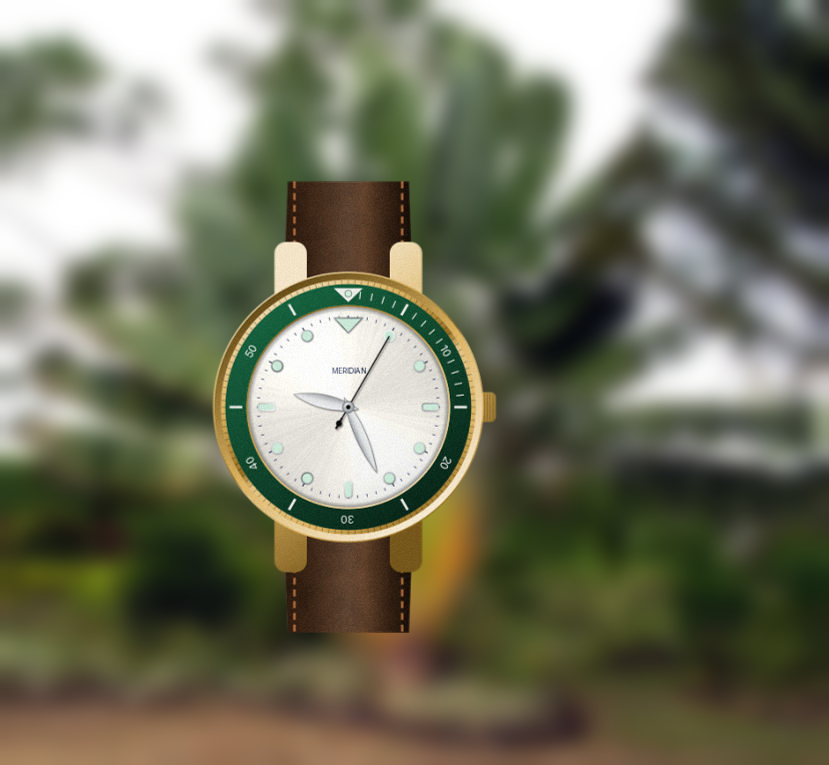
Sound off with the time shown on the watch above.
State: 9:26:05
